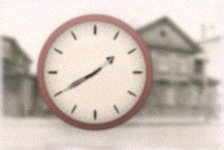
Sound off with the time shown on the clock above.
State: 1:40
